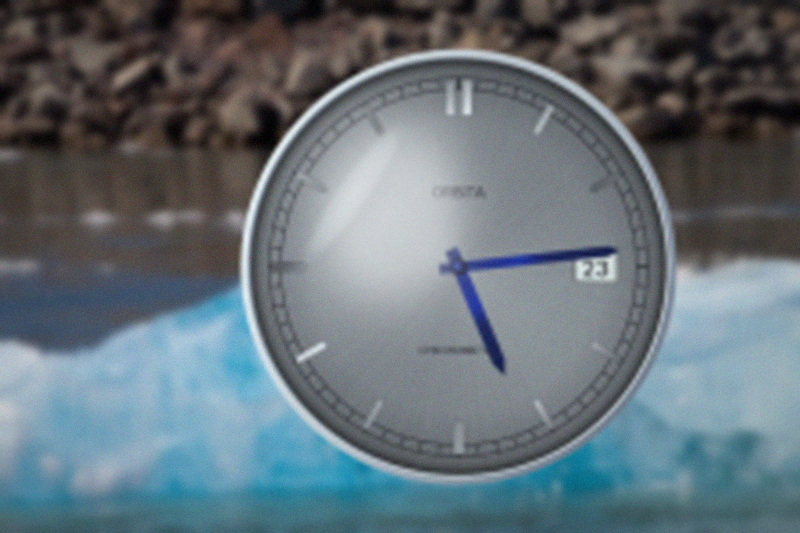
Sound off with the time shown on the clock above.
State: 5:14
